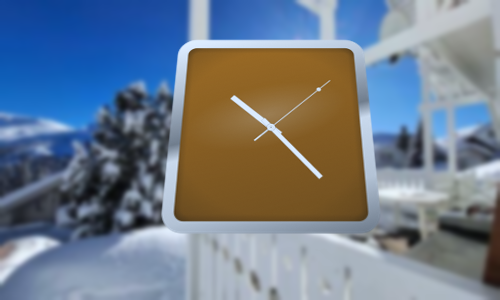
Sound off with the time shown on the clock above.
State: 10:23:08
